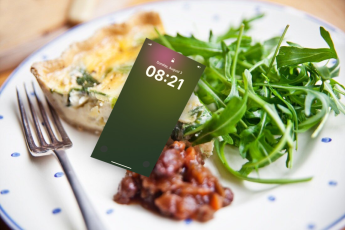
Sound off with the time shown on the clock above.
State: 8:21
